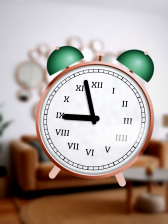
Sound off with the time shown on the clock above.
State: 8:57
